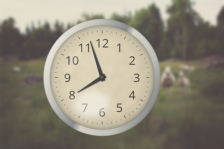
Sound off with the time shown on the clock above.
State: 7:57
